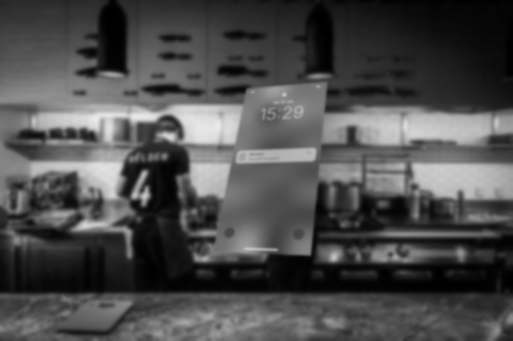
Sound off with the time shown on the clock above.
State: 15:29
